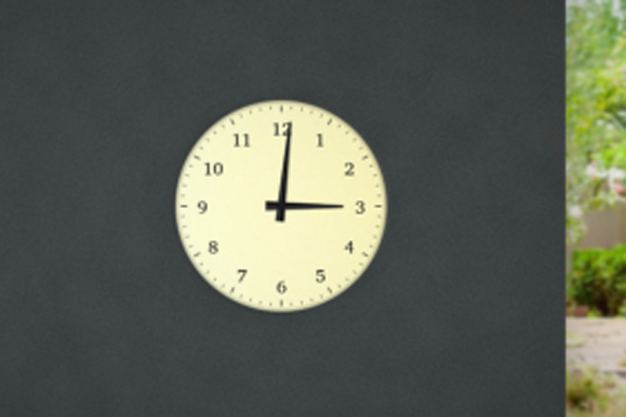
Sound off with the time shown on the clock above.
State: 3:01
